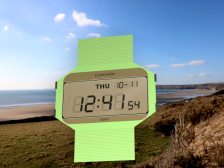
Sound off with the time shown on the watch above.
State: 12:41:54
